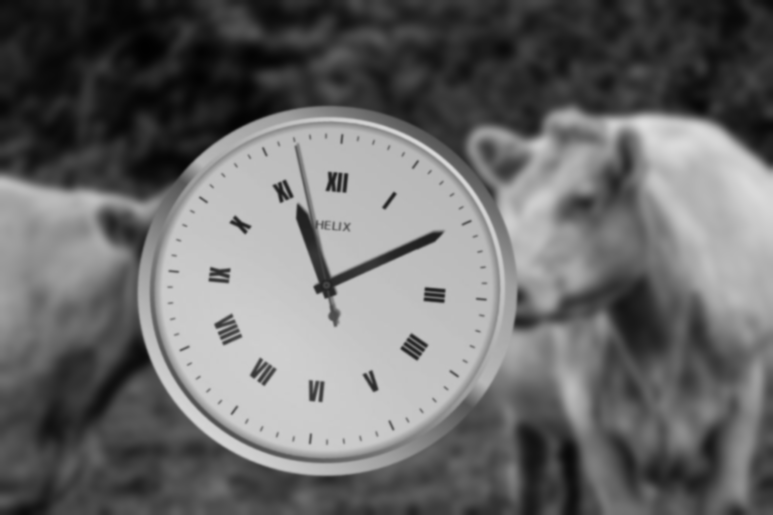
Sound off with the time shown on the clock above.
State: 11:09:57
